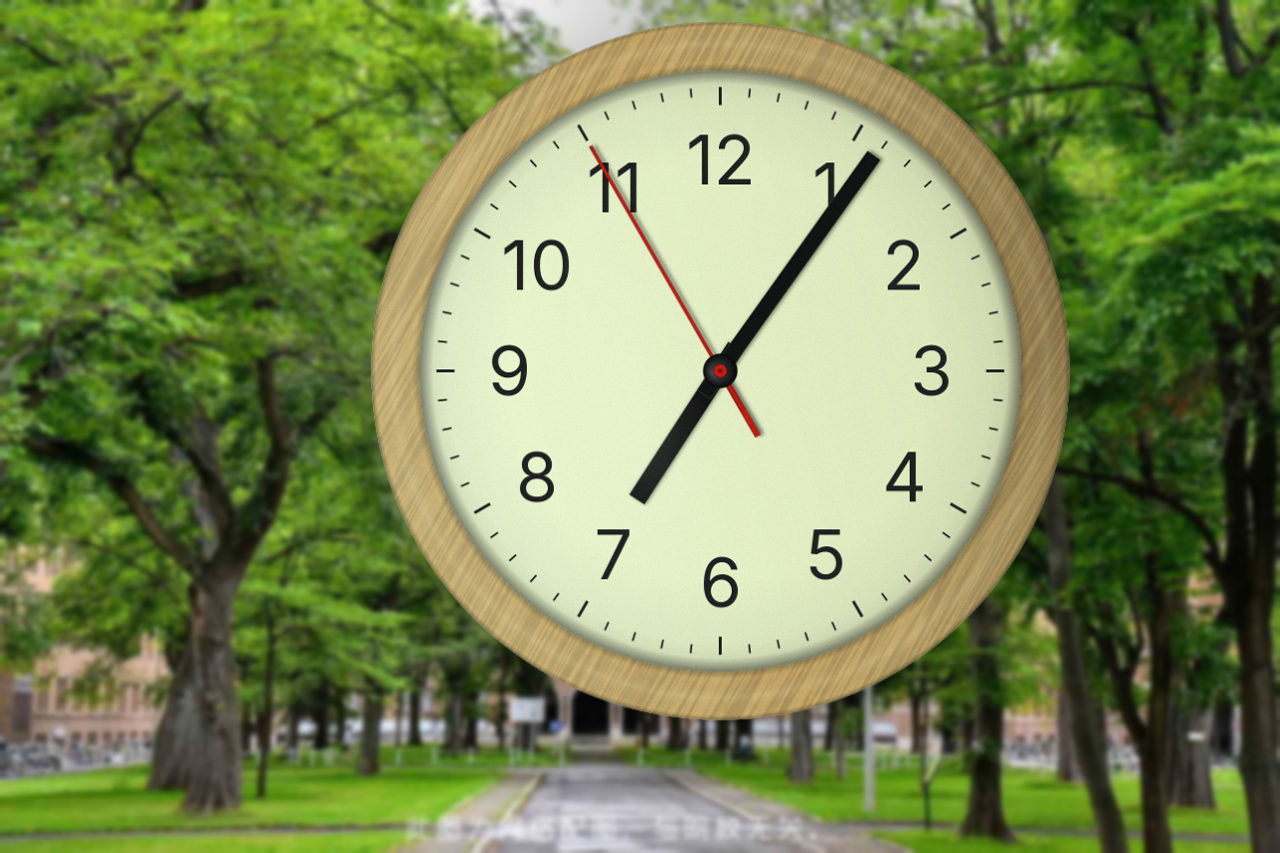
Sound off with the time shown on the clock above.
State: 7:05:55
